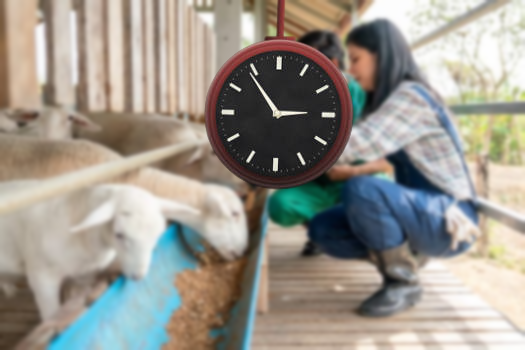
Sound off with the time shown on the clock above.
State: 2:54
